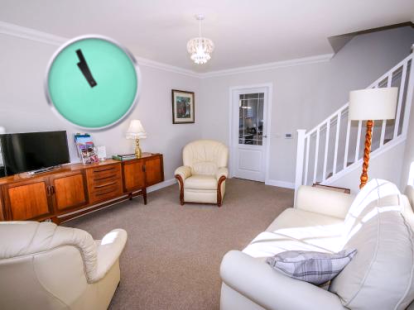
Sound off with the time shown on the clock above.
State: 10:56
